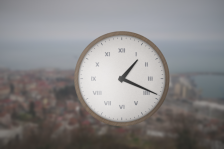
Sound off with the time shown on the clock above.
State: 1:19
